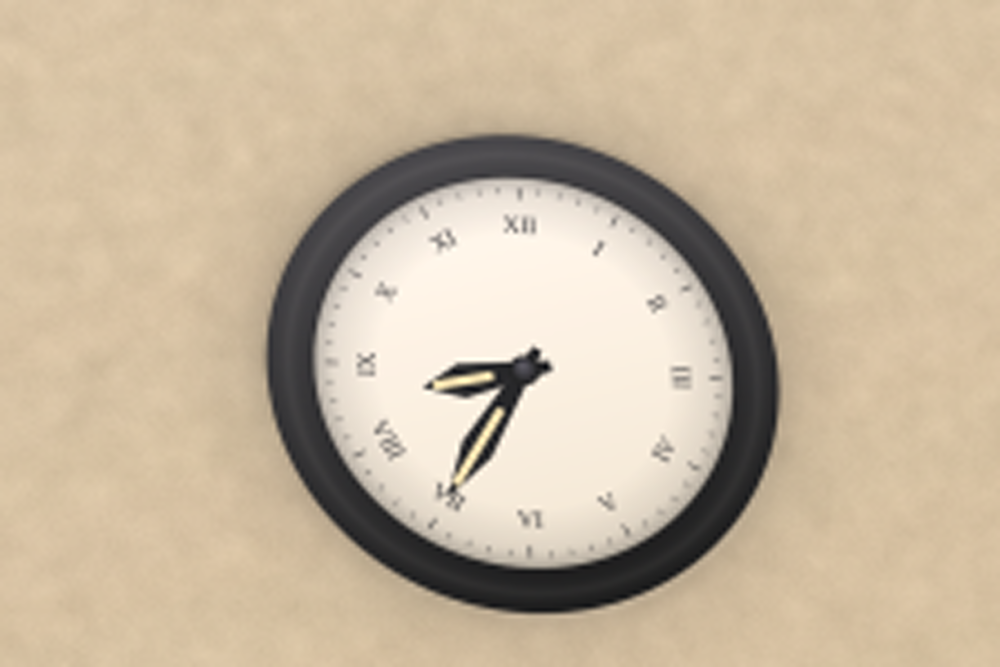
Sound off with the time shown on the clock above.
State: 8:35
